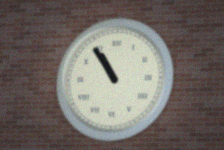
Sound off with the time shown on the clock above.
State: 10:54
